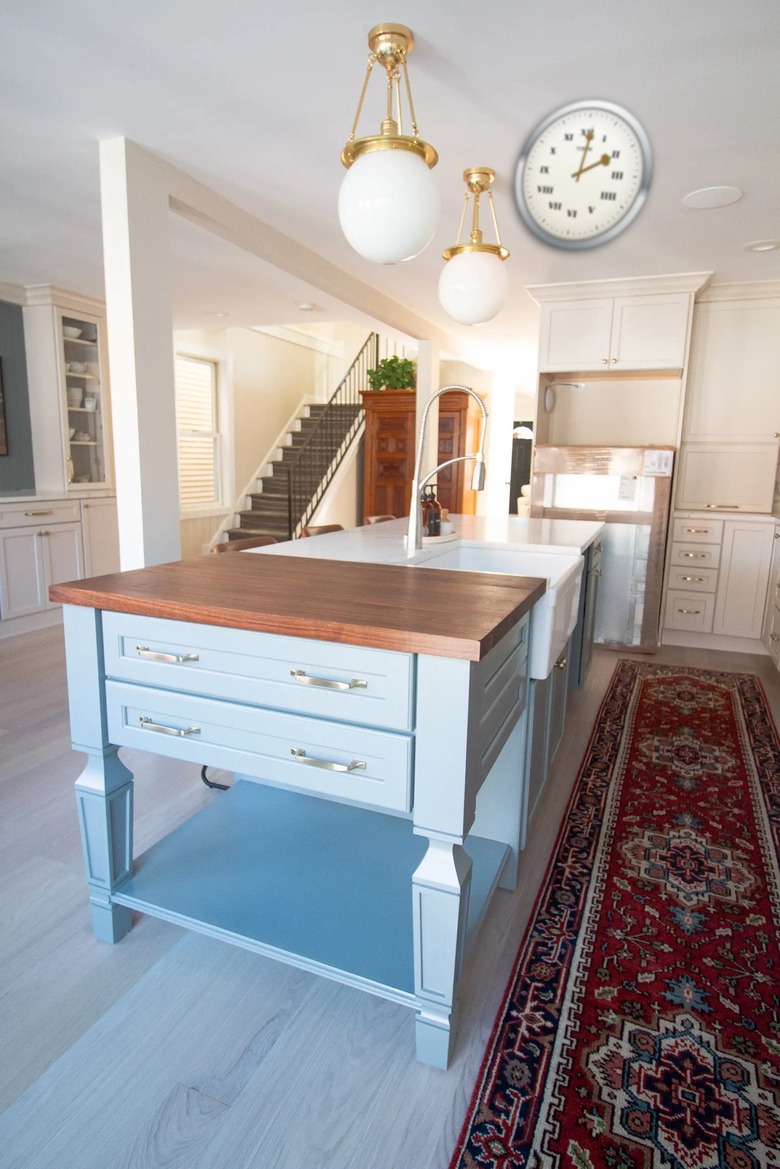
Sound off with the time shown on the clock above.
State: 2:01
